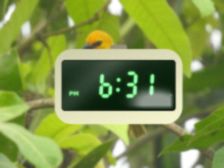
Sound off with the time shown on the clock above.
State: 6:31
